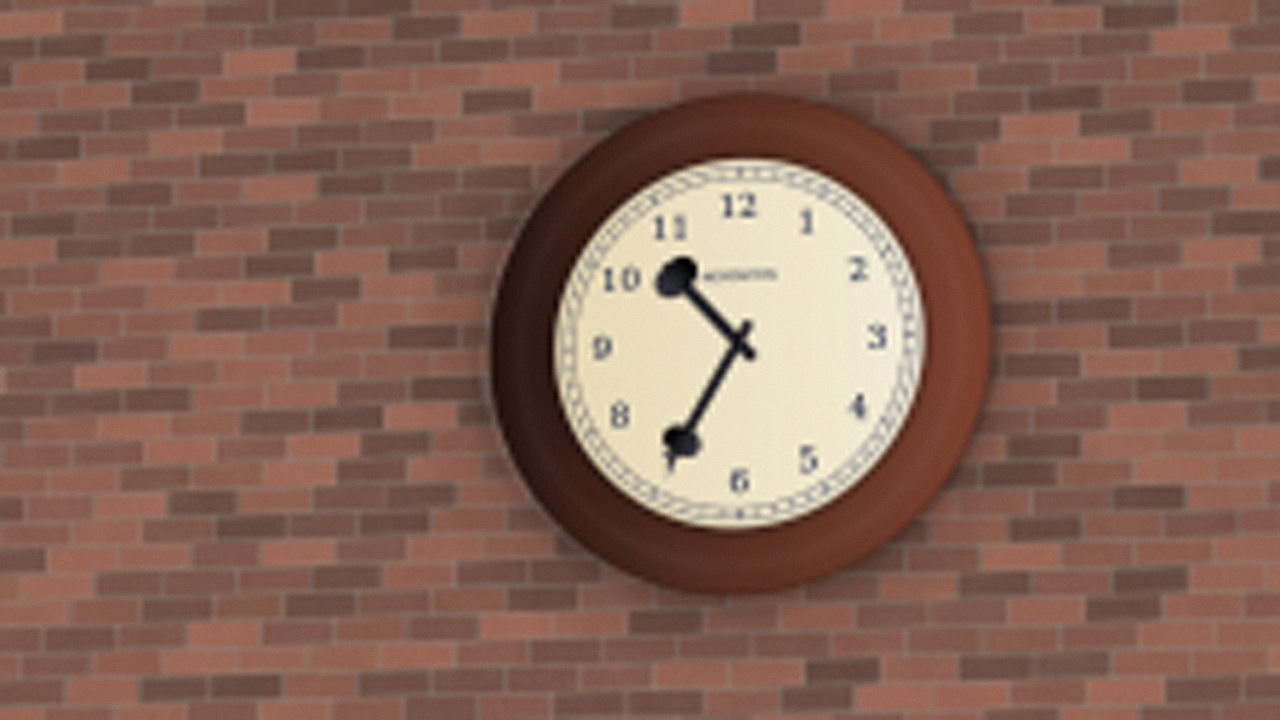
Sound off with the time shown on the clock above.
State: 10:35
